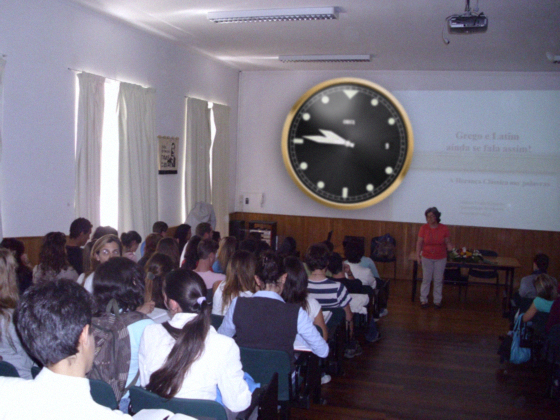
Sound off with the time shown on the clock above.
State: 9:46
